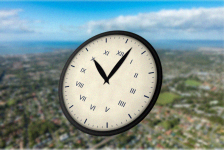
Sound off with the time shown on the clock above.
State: 10:02
